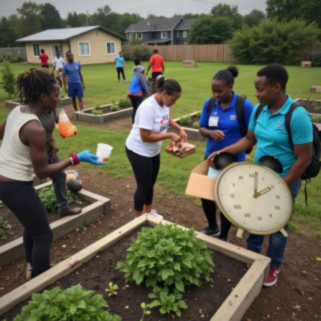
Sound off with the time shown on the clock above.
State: 2:02
